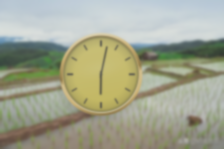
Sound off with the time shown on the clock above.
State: 6:02
